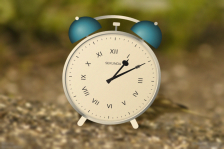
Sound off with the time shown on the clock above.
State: 1:10
